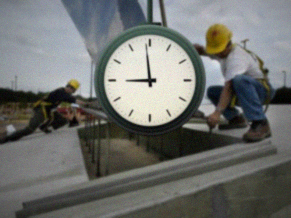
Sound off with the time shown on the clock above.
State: 8:59
